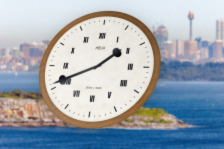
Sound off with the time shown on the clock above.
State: 1:41
